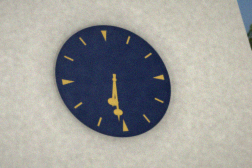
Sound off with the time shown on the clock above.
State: 6:31
